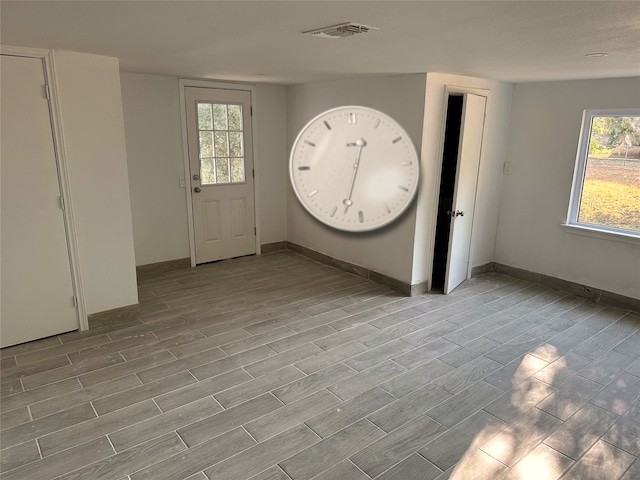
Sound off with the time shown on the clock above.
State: 12:33
